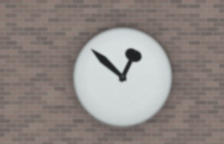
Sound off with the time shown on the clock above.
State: 12:52
